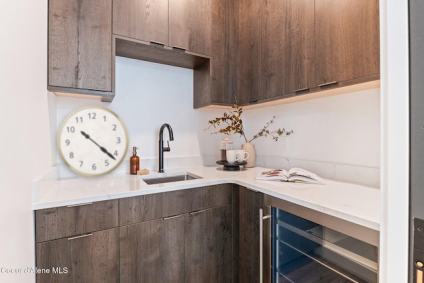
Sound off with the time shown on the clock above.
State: 10:22
